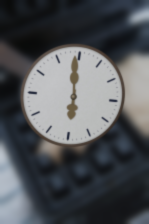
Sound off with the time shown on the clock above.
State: 5:59
